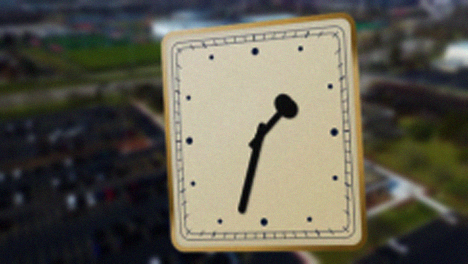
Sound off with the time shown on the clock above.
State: 1:33
